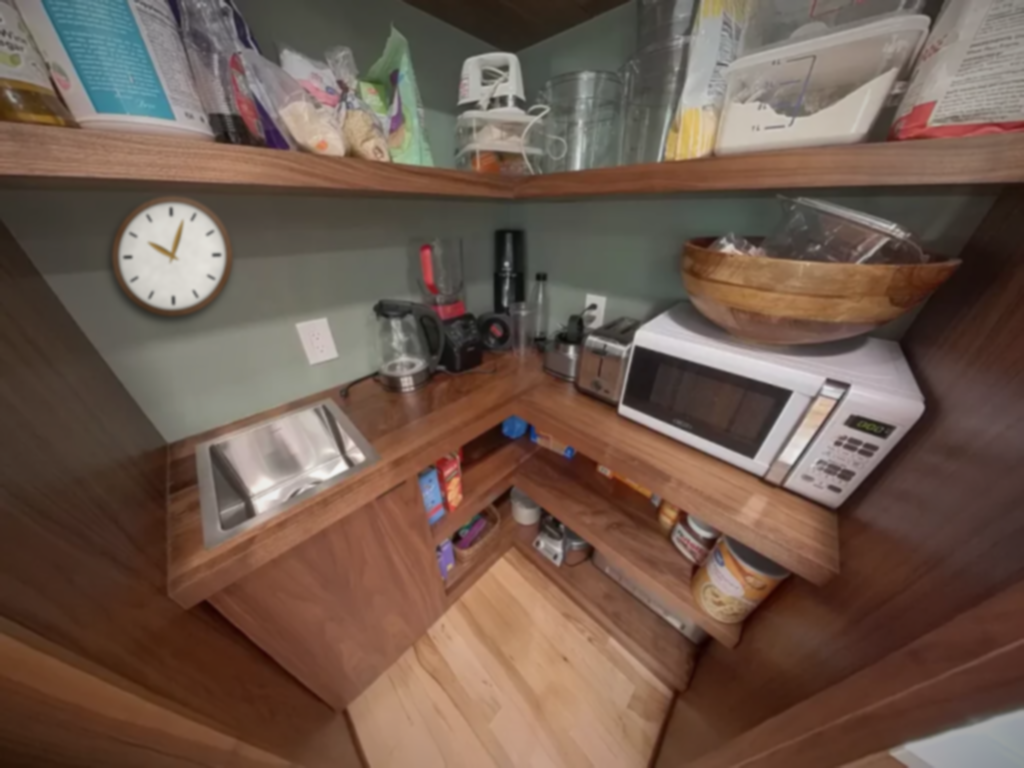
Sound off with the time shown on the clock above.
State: 10:03
